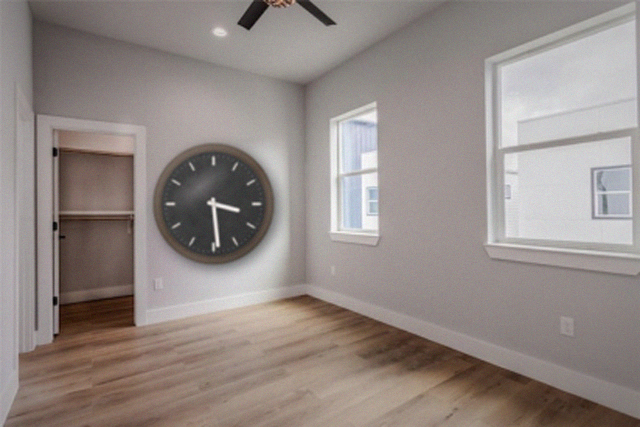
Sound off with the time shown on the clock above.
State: 3:29
